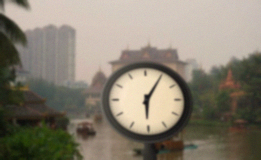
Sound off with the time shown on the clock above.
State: 6:05
